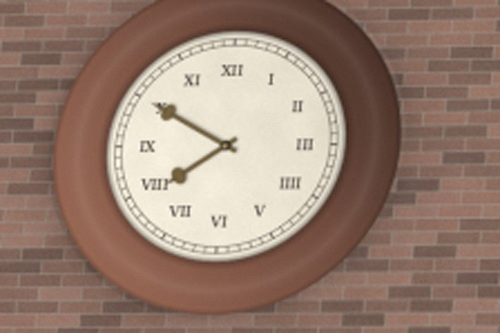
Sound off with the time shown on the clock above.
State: 7:50
